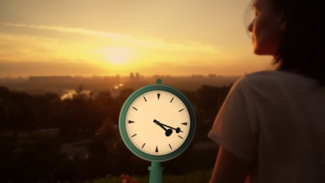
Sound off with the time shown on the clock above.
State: 4:18
